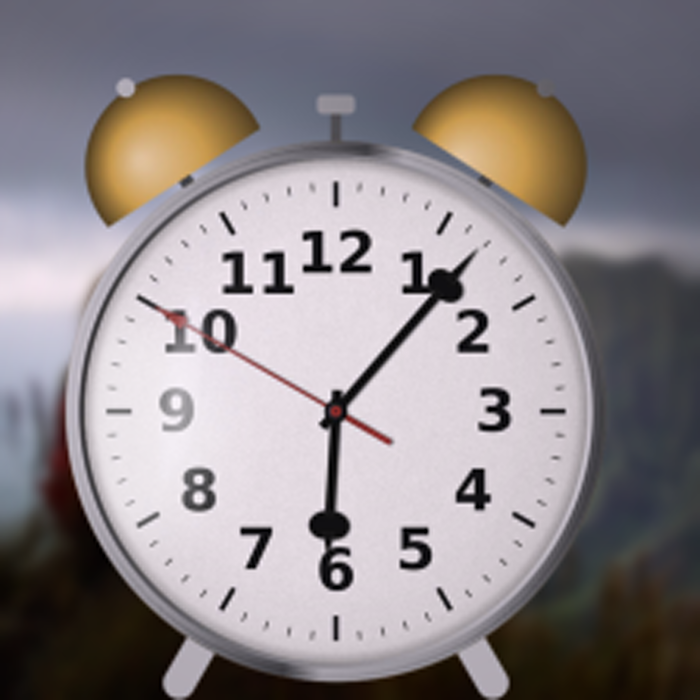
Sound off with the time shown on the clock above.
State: 6:06:50
